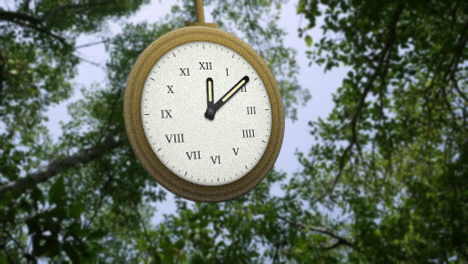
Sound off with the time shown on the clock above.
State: 12:09
